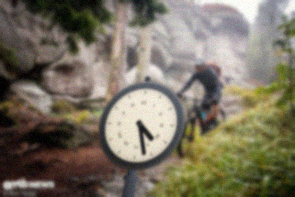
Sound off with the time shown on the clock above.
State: 4:27
